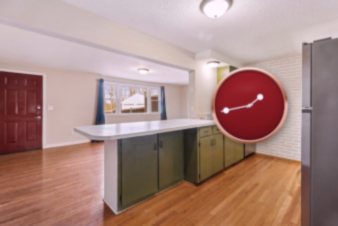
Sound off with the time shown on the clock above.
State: 1:43
